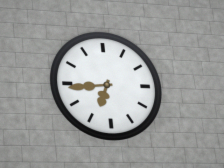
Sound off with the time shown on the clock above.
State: 6:44
